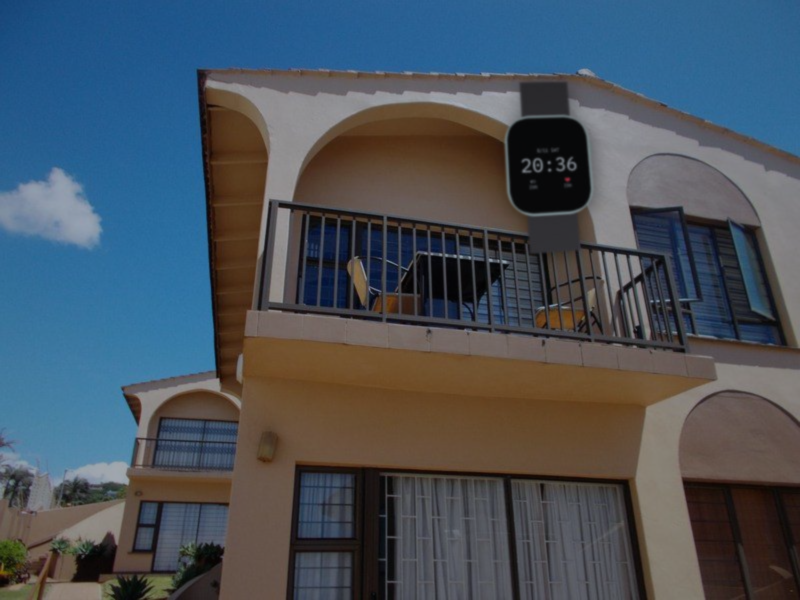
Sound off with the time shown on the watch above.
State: 20:36
